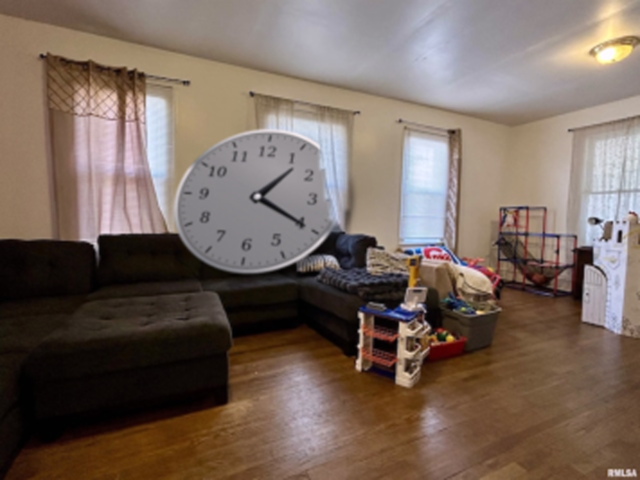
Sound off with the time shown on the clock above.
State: 1:20
